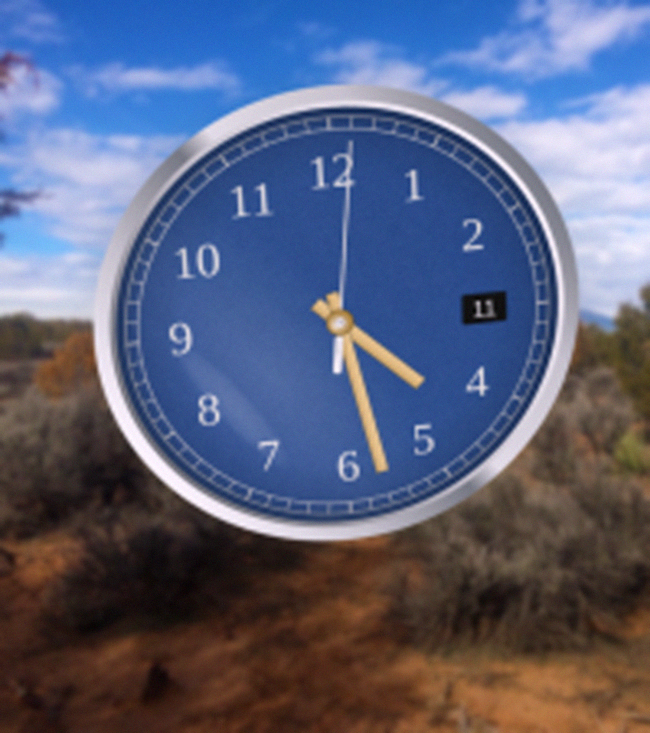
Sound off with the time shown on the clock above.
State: 4:28:01
